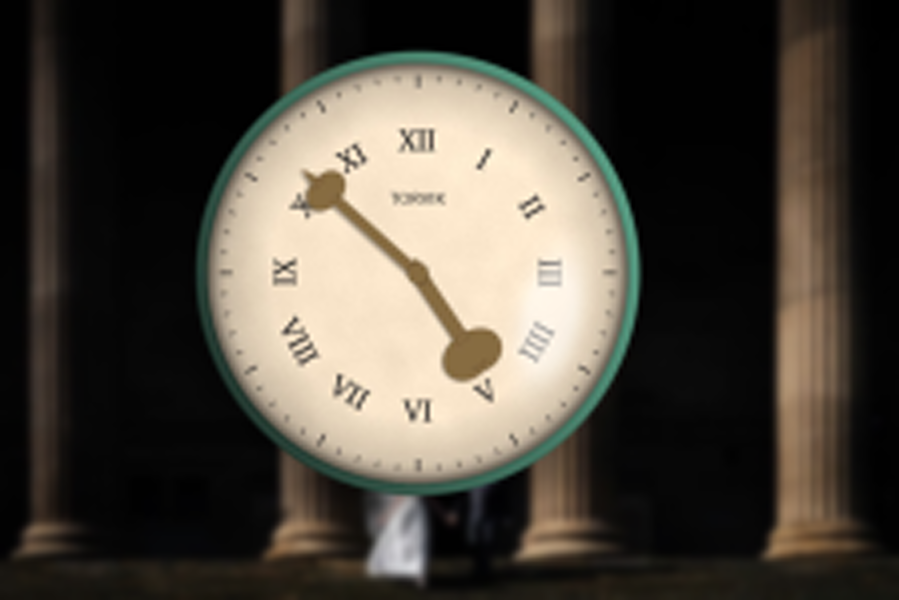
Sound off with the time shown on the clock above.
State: 4:52
